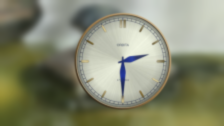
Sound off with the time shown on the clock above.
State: 2:30
